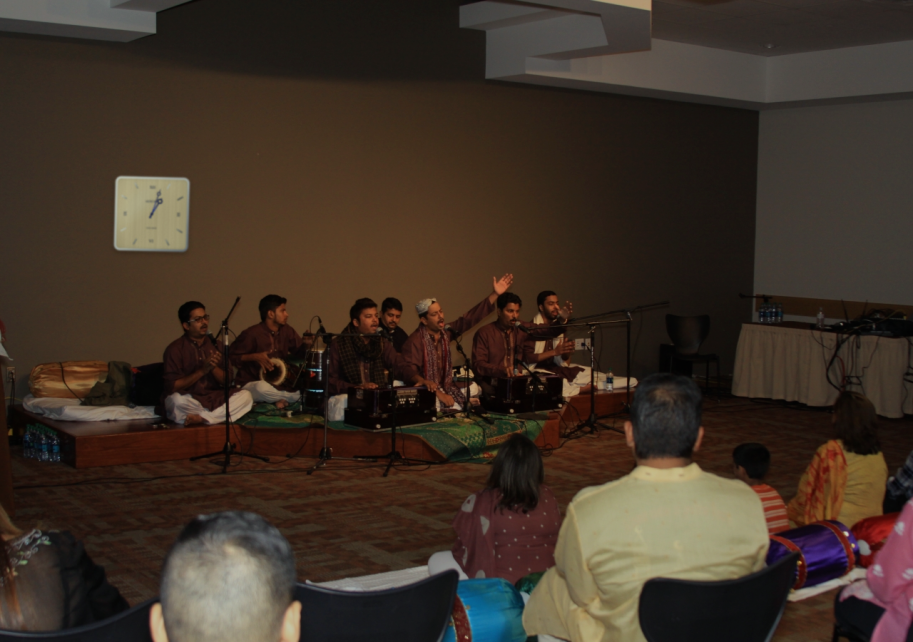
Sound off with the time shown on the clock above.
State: 1:03
